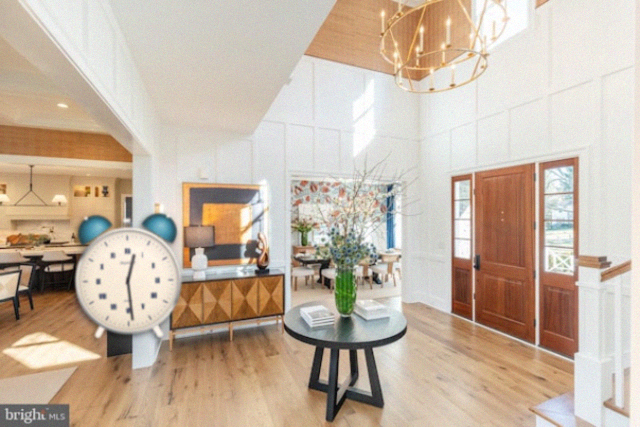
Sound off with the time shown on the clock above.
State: 12:29
